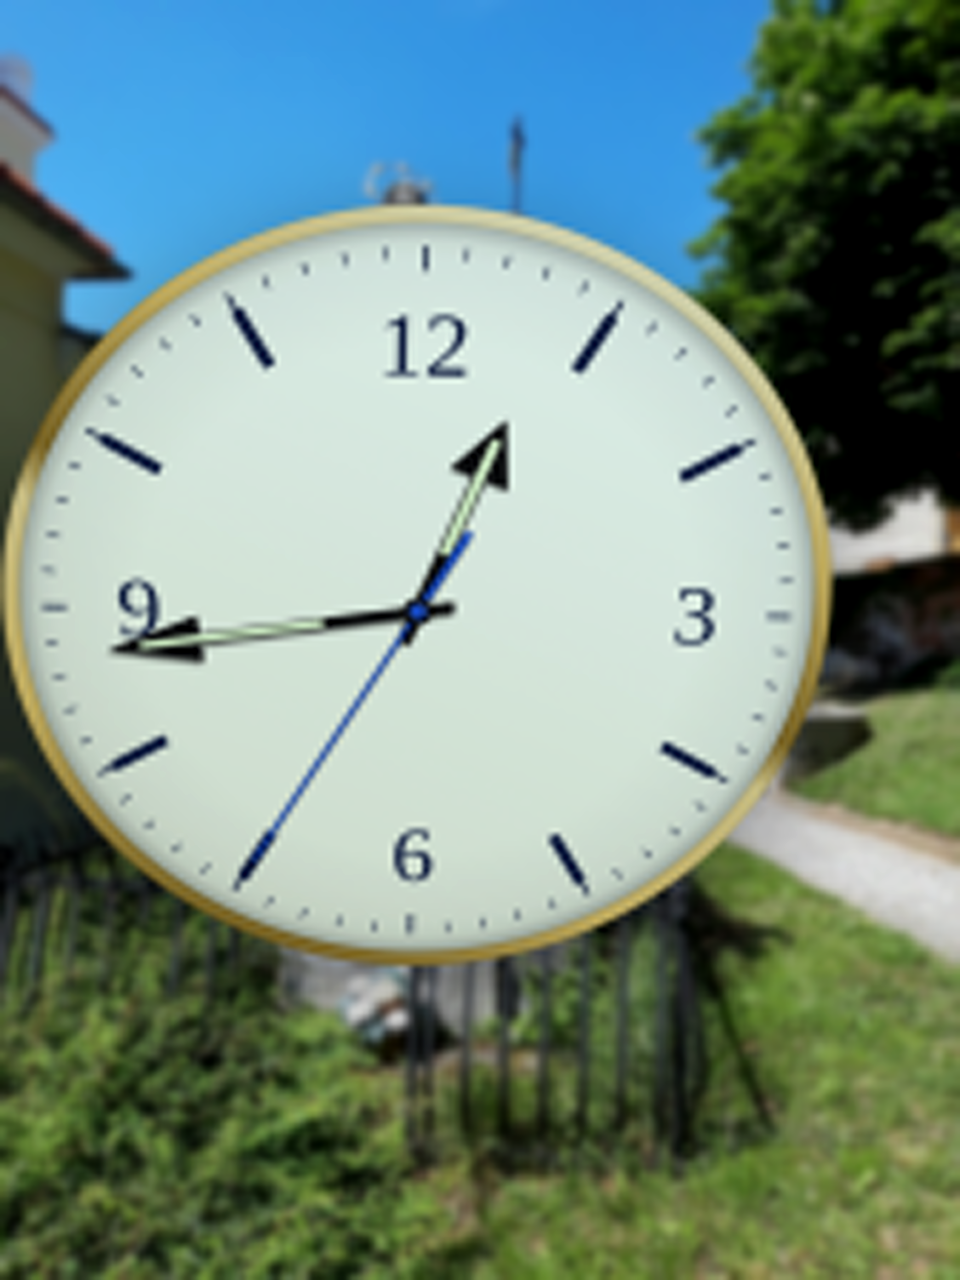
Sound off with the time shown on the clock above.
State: 12:43:35
